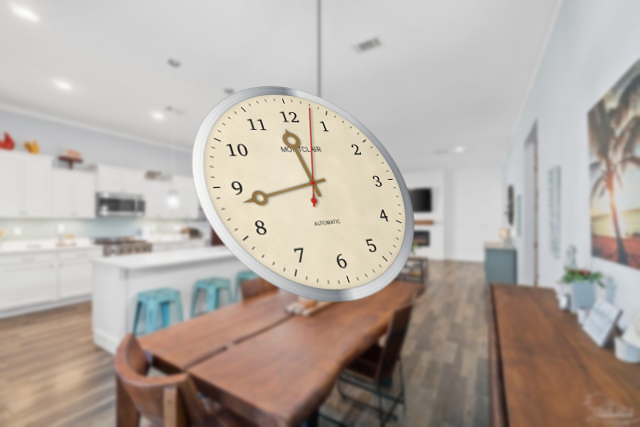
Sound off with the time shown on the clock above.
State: 11:43:03
